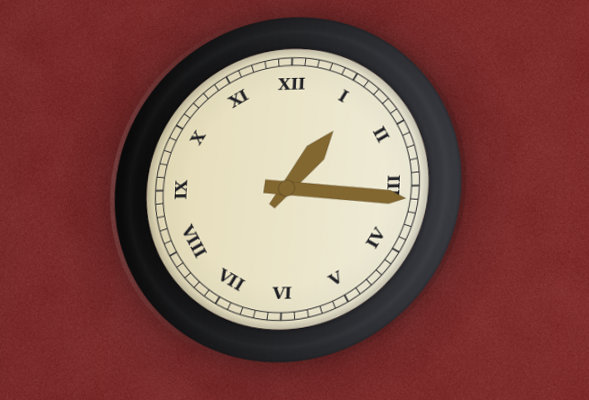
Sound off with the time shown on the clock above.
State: 1:16
